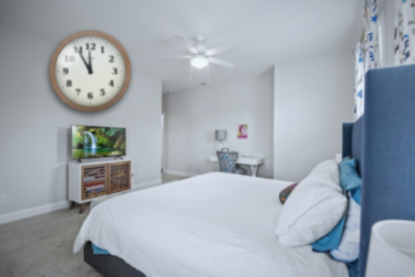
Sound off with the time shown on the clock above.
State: 11:55
